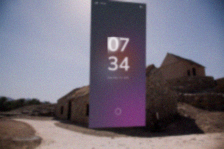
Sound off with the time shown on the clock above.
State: 7:34
